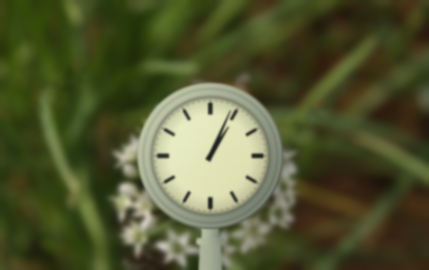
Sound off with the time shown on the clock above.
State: 1:04
